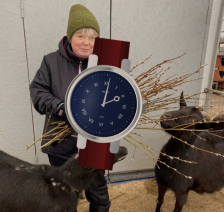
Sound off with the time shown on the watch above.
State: 2:01
